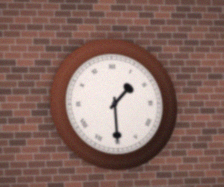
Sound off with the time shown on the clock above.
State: 1:30
